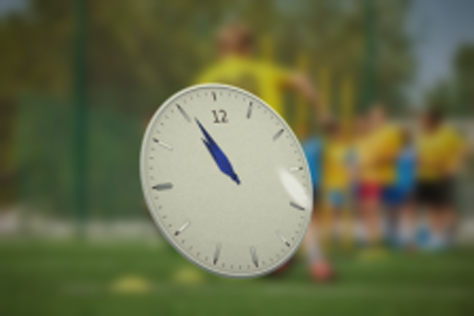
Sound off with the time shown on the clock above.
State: 10:56
